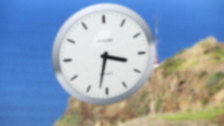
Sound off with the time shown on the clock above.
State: 3:32
